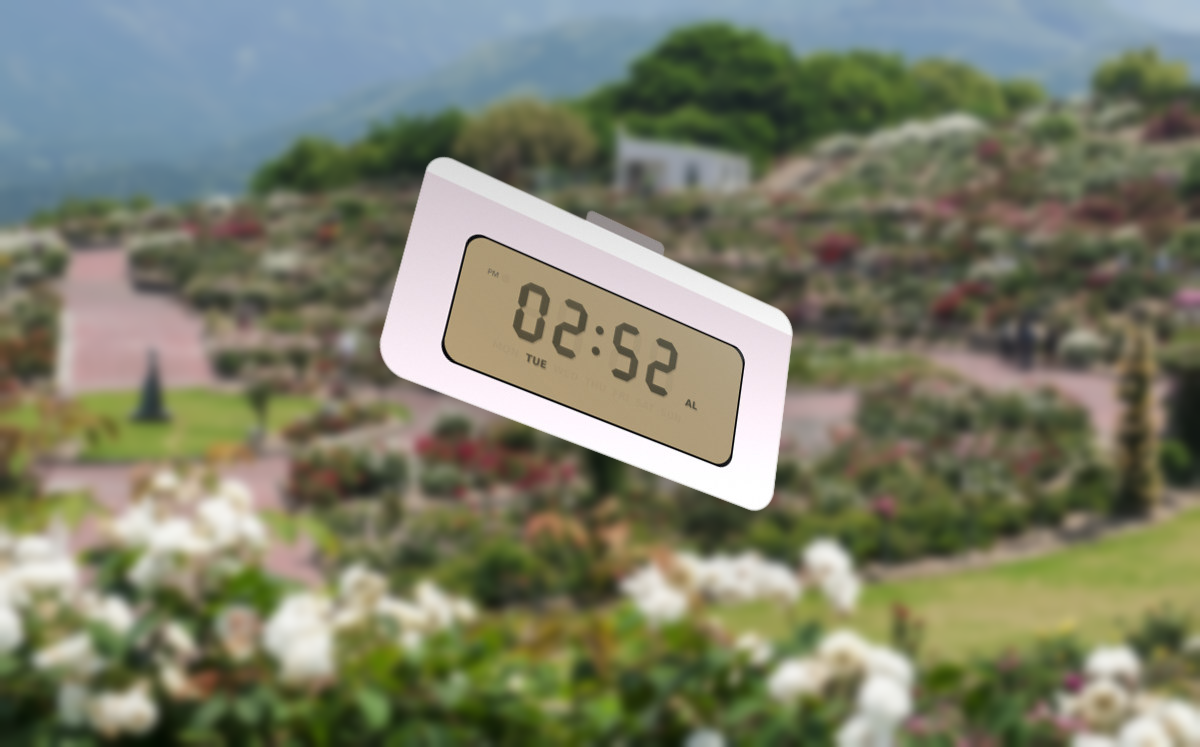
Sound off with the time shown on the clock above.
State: 2:52
